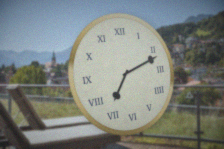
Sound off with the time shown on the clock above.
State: 7:12
